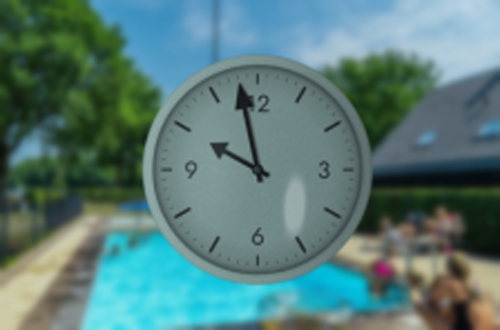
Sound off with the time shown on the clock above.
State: 9:58
